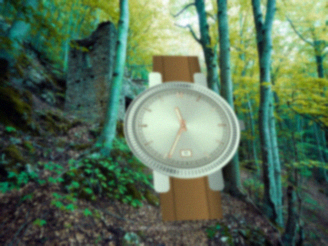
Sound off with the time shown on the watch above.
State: 11:34
